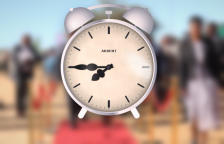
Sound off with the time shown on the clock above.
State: 7:45
